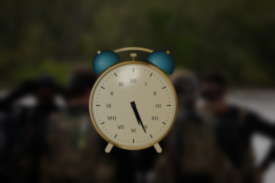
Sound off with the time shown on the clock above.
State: 5:26
